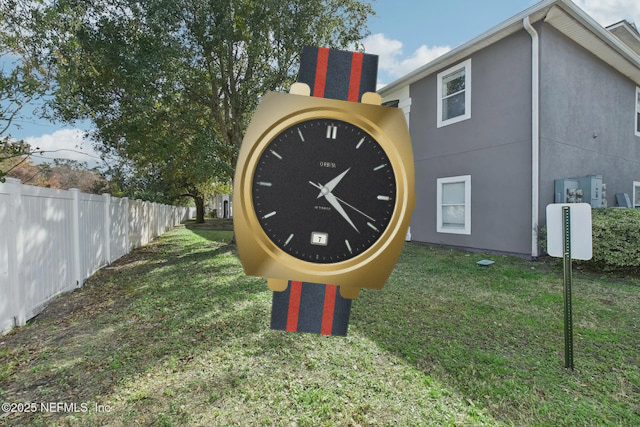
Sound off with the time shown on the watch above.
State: 1:22:19
